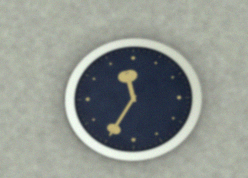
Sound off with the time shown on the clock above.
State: 11:35
